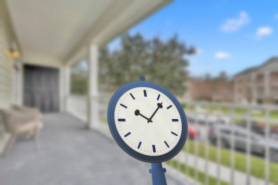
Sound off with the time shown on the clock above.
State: 10:07
